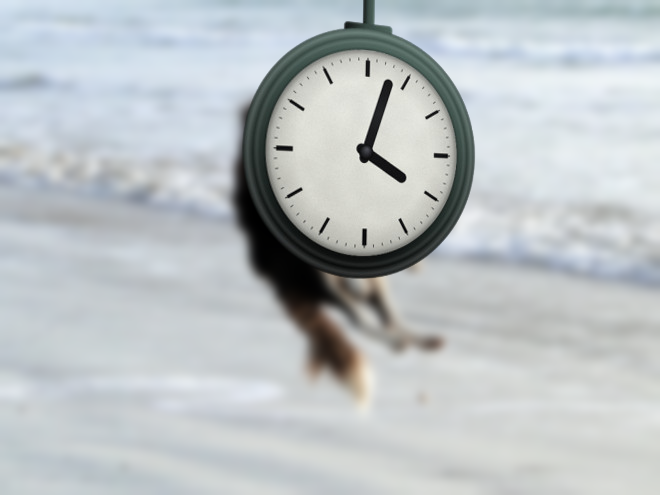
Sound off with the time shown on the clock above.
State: 4:03
